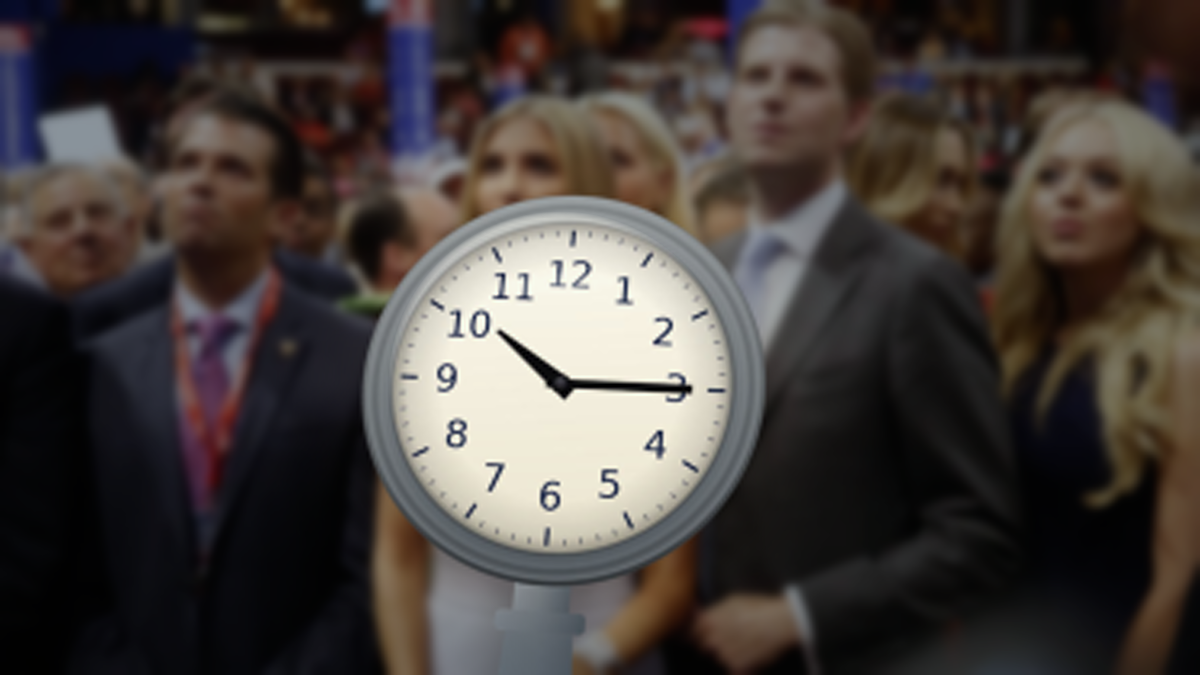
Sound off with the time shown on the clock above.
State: 10:15
